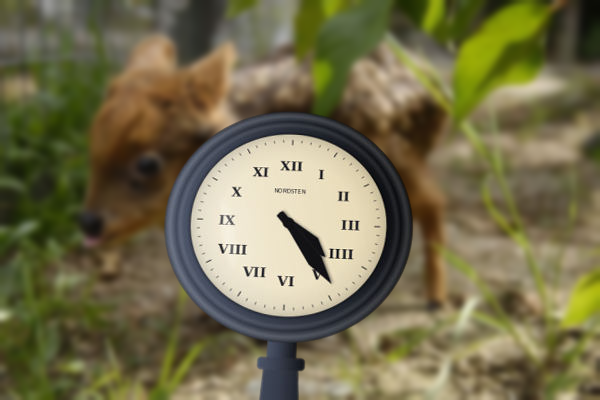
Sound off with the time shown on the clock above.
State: 4:24
